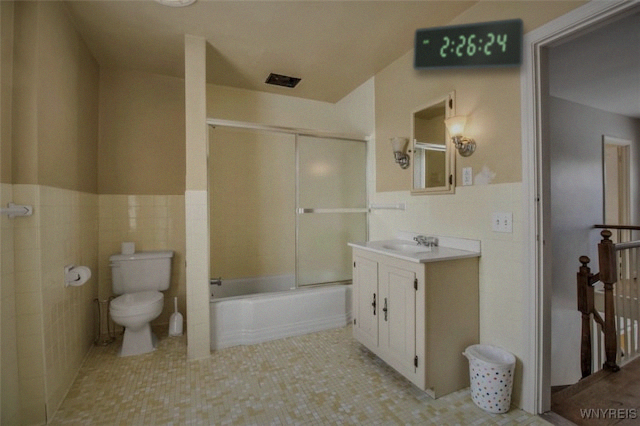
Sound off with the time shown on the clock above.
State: 2:26:24
